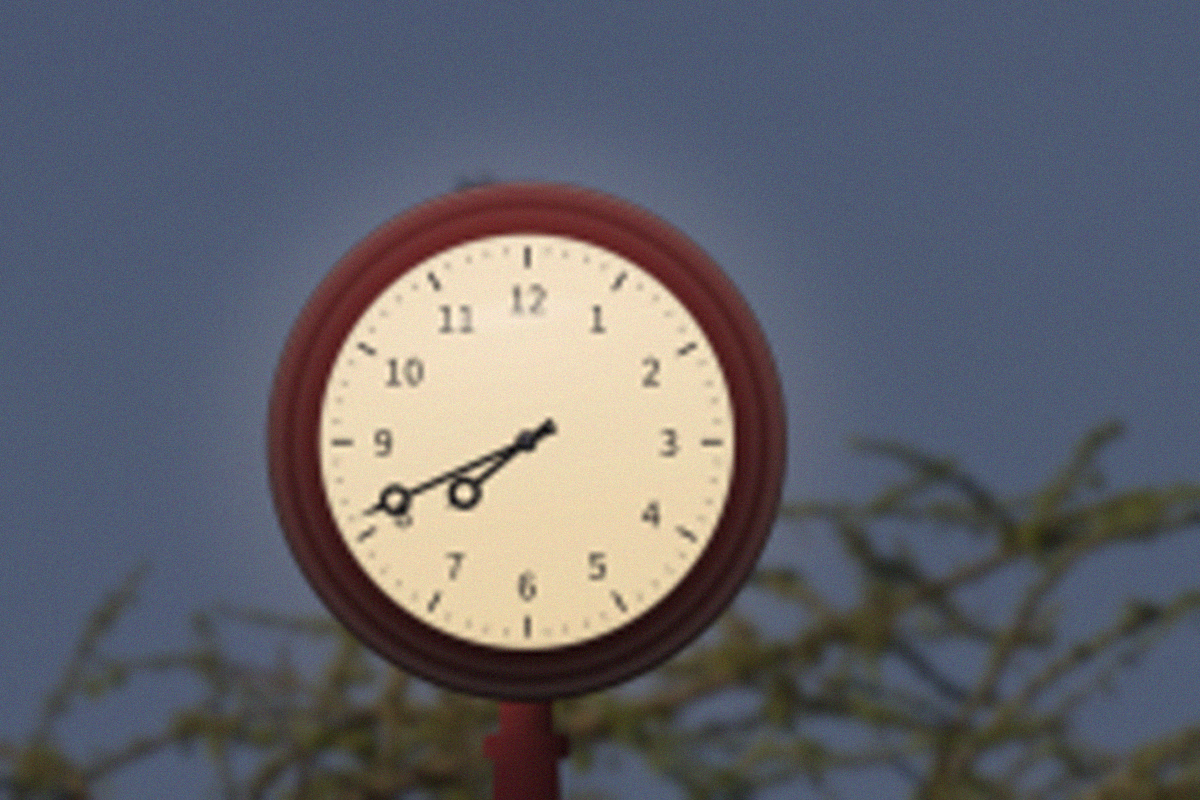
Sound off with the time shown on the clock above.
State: 7:41
